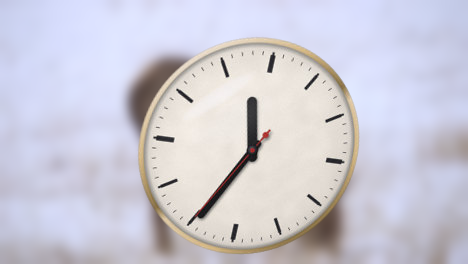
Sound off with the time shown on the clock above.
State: 11:34:35
